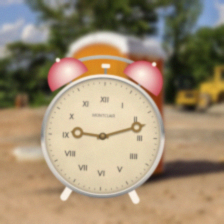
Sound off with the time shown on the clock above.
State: 9:12
